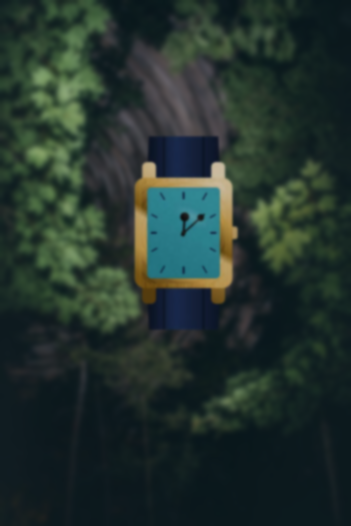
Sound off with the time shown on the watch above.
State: 12:08
